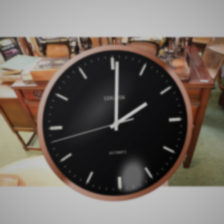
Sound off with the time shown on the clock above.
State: 2:00:43
